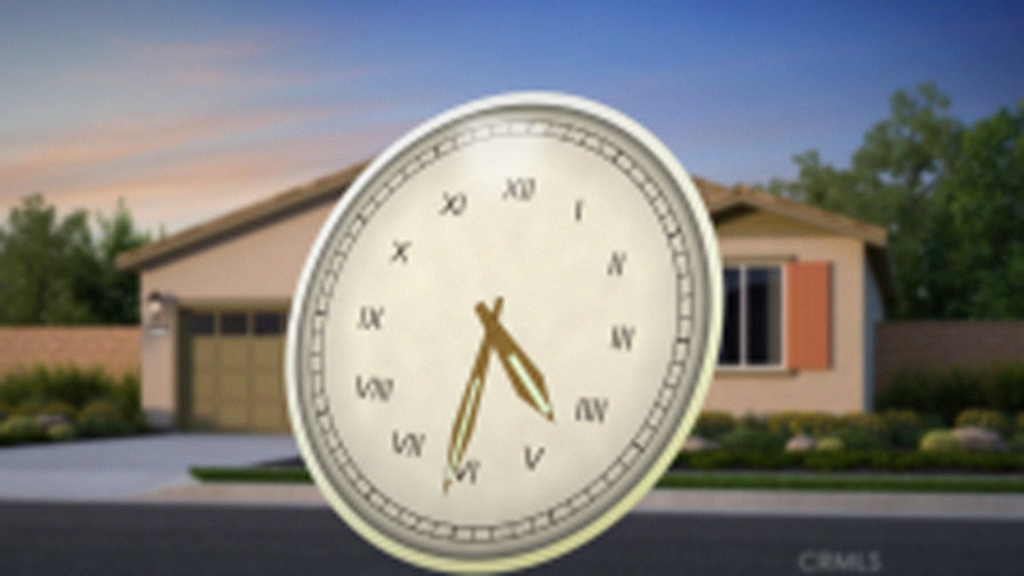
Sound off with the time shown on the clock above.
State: 4:31
